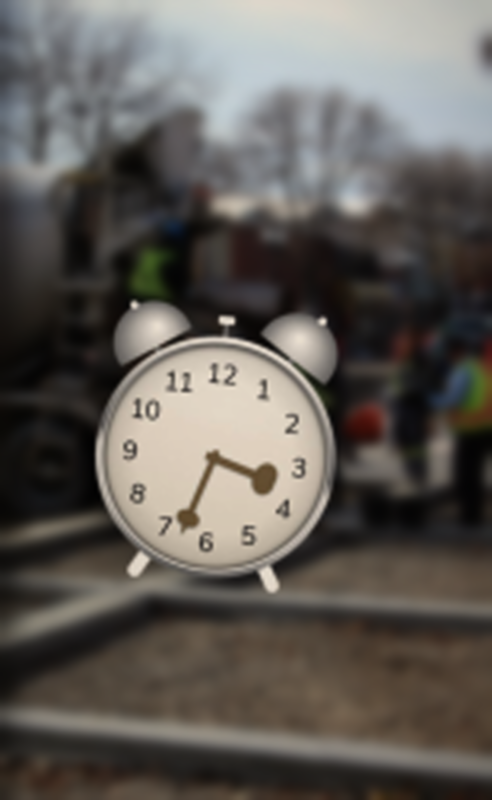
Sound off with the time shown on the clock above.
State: 3:33
